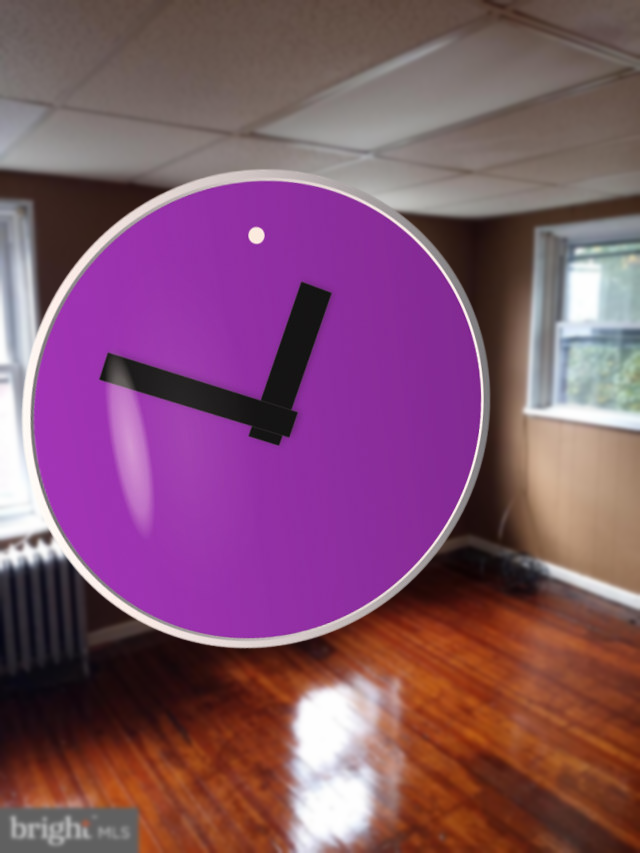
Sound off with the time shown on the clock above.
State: 12:49
